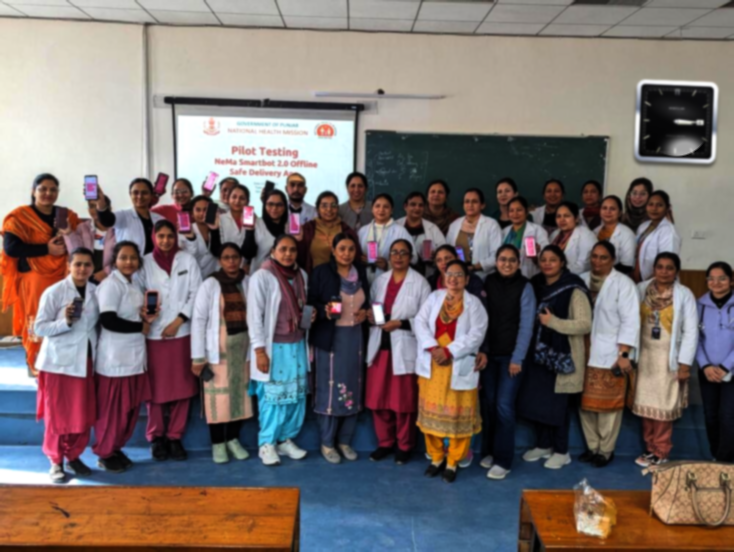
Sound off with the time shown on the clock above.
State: 3:15
